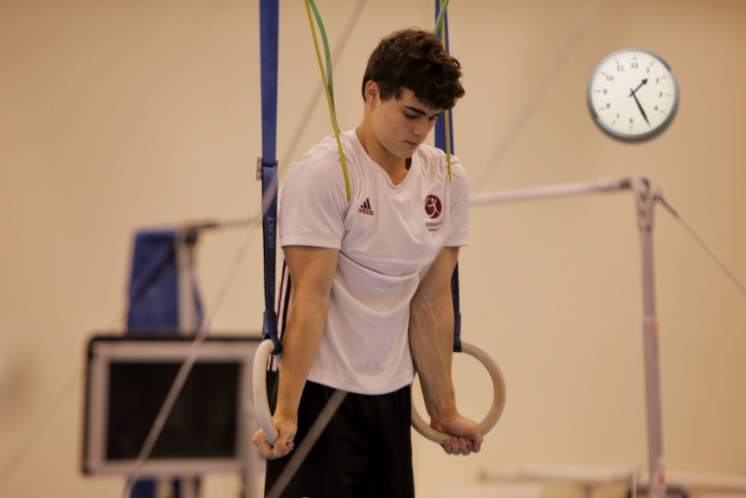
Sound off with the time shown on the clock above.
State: 1:25
